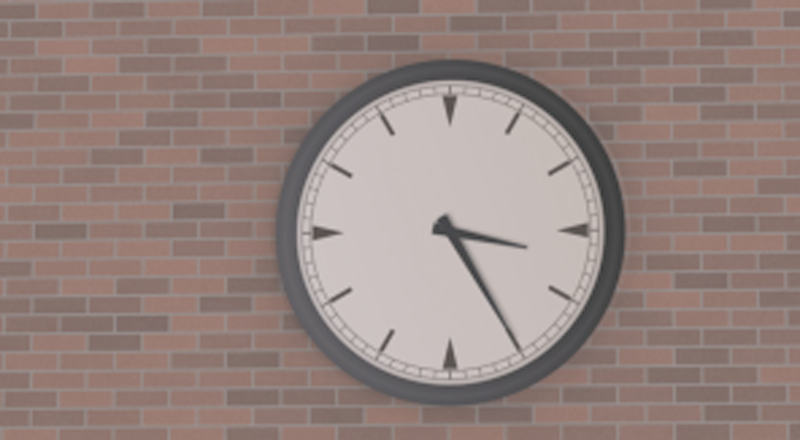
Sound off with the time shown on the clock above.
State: 3:25
